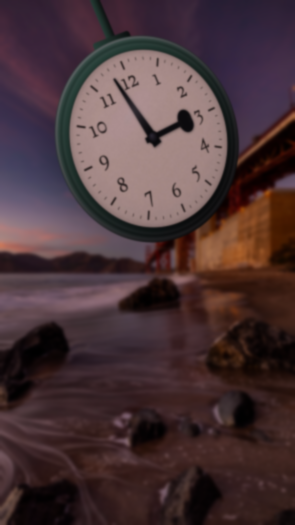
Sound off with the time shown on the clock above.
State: 2:58
